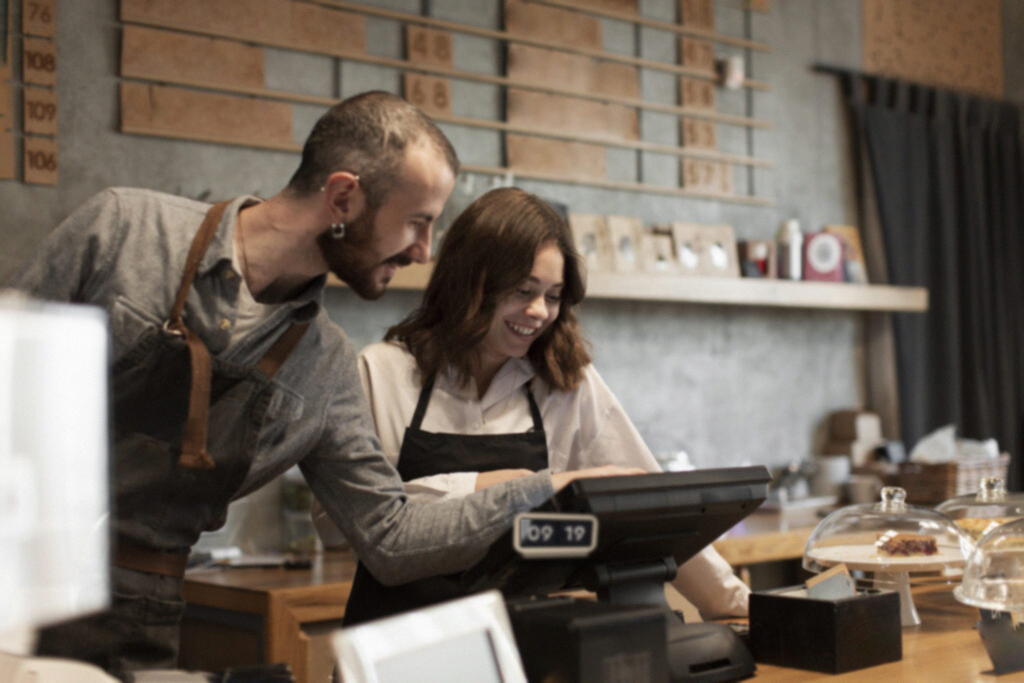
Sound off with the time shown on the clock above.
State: 9:19
